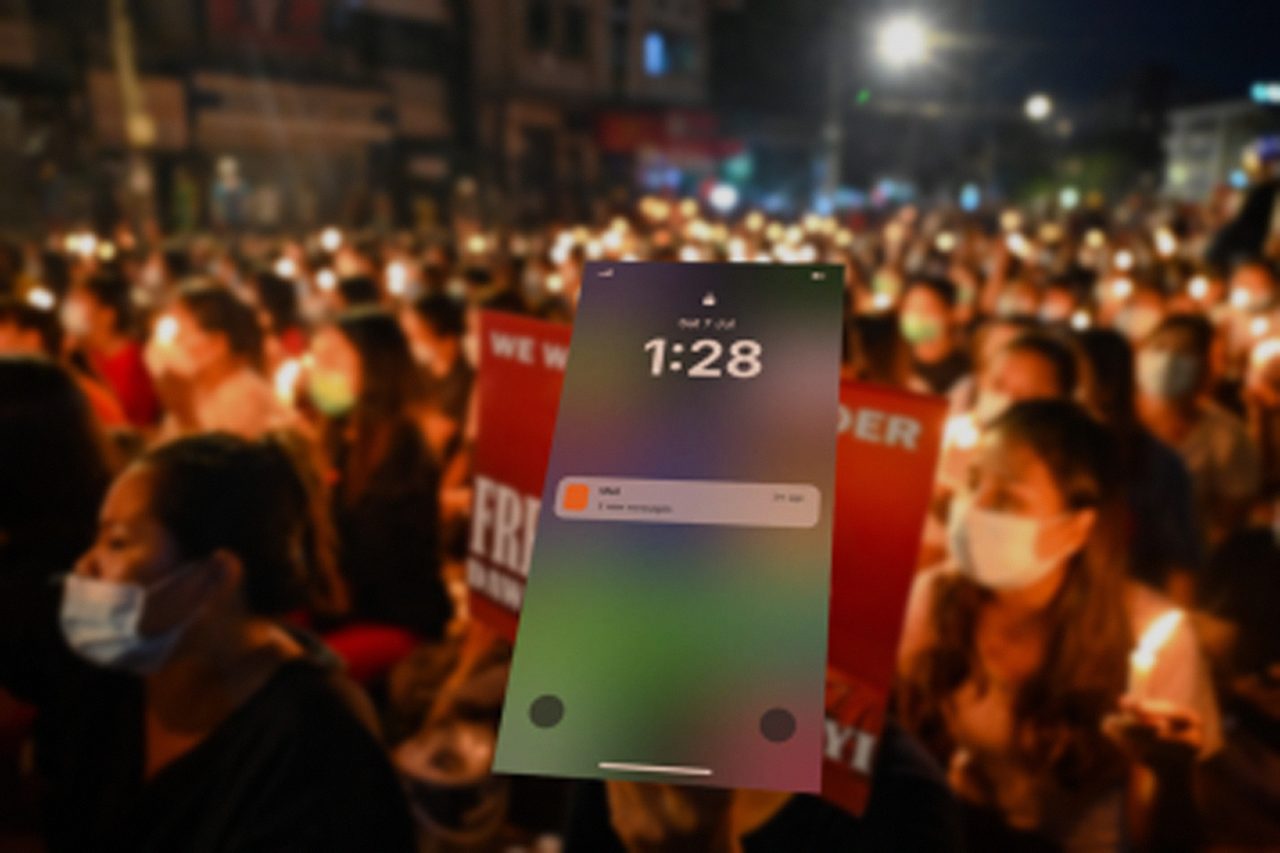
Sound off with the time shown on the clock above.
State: 1:28
